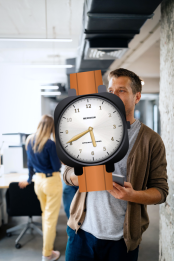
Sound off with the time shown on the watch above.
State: 5:41
